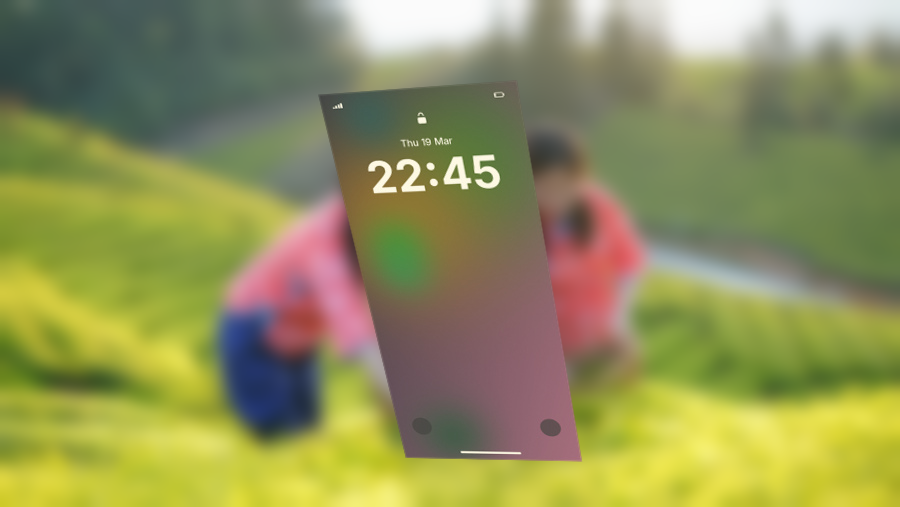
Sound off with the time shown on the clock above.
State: 22:45
